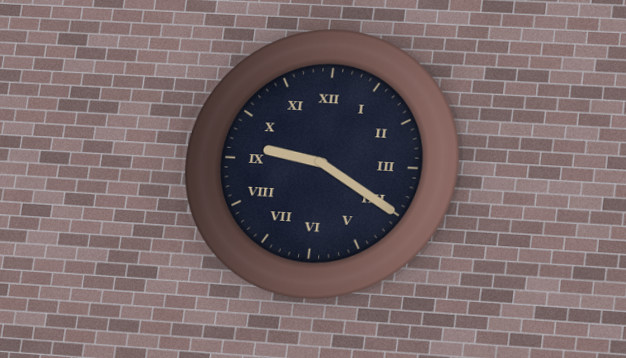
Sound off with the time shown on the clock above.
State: 9:20
